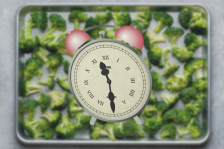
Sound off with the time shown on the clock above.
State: 11:30
